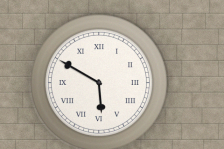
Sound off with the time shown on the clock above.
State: 5:50
